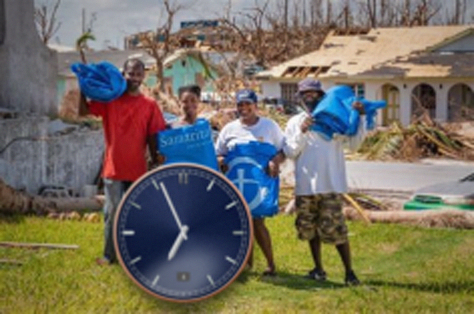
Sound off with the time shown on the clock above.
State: 6:56
